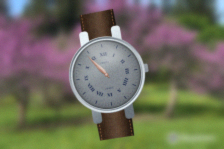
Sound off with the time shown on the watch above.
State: 10:54
